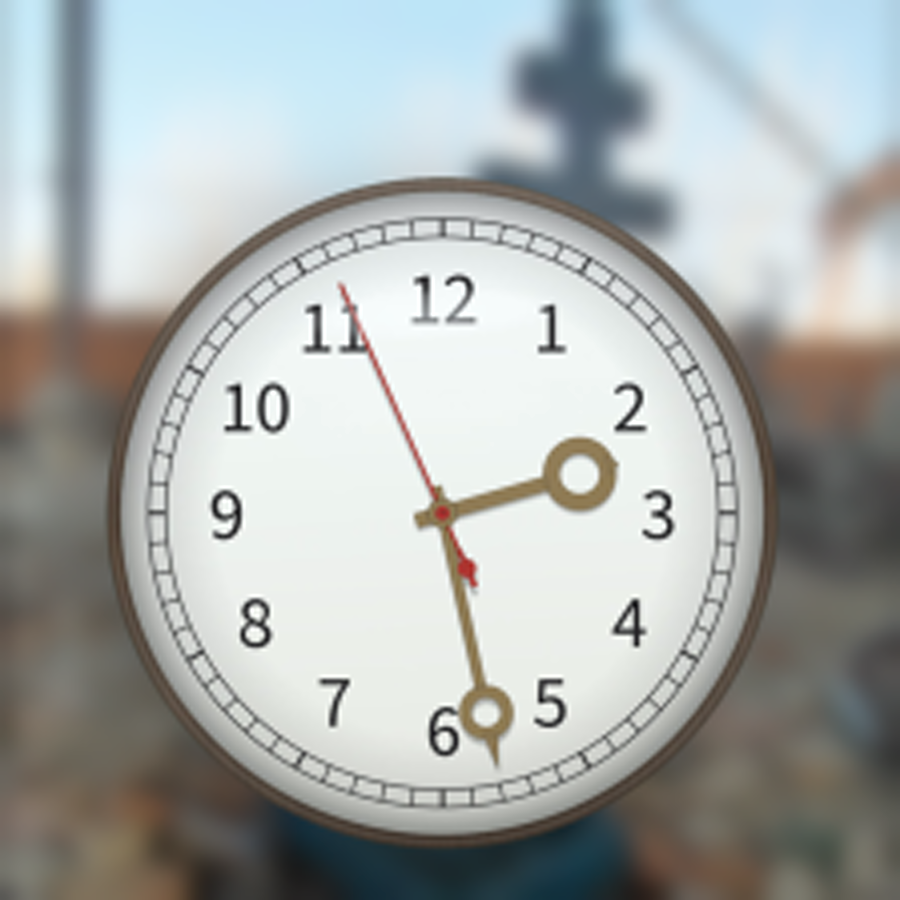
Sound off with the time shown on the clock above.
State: 2:27:56
